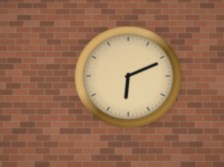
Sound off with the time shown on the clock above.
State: 6:11
